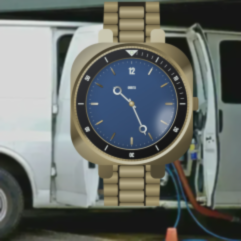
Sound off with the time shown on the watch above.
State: 10:26
